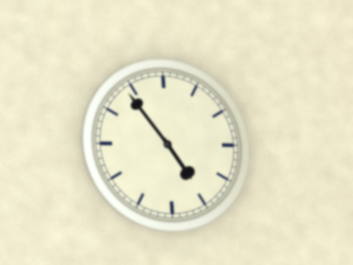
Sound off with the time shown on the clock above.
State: 4:54
